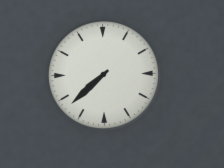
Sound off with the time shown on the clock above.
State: 7:38
